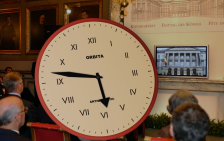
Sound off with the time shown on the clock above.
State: 5:47
